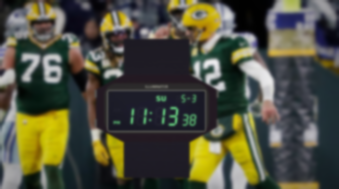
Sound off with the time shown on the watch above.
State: 11:13:38
